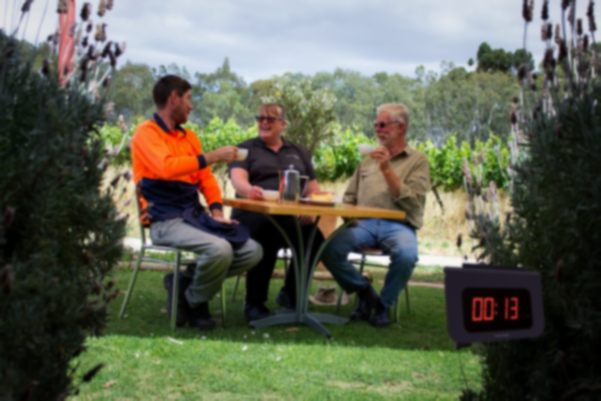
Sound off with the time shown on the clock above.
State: 0:13
